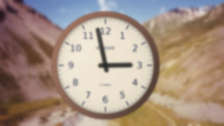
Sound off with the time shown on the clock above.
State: 2:58
